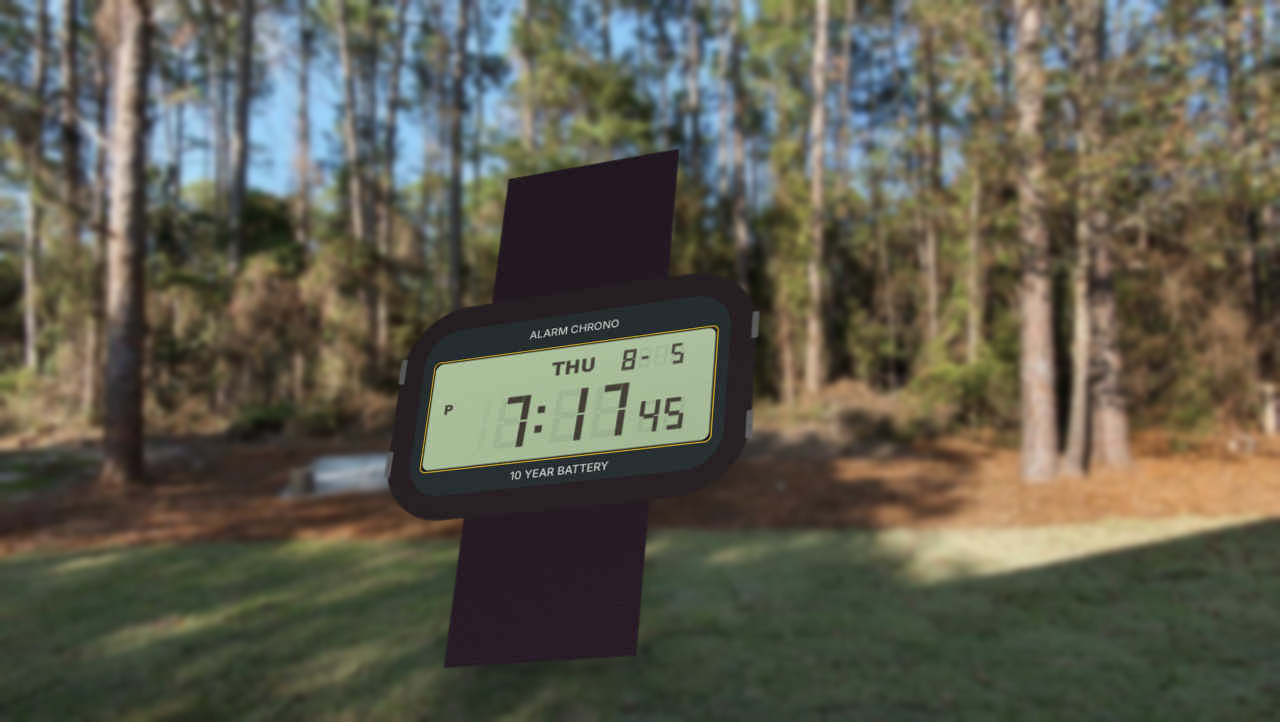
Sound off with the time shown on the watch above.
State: 7:17:45
